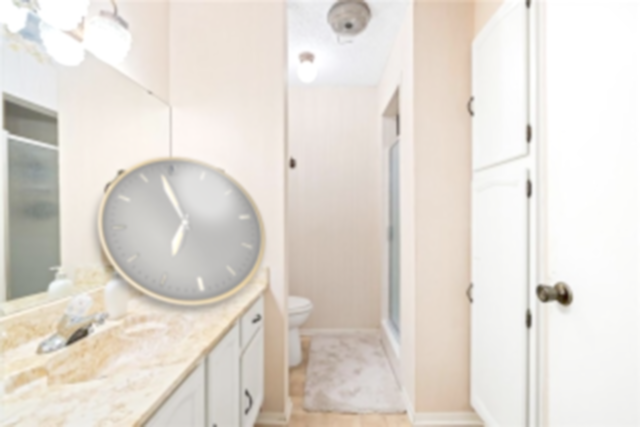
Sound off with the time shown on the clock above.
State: 6:58
